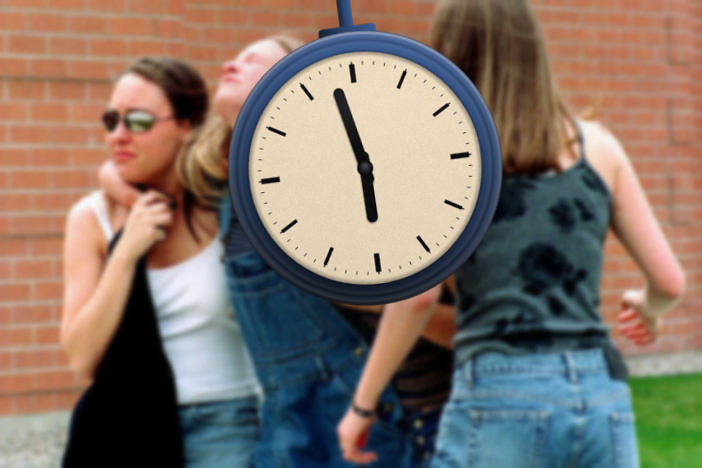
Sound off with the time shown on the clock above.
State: 5:58
